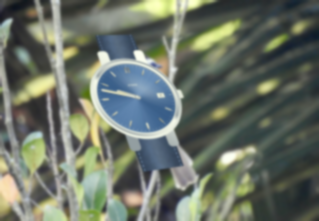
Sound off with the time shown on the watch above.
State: 9:48
